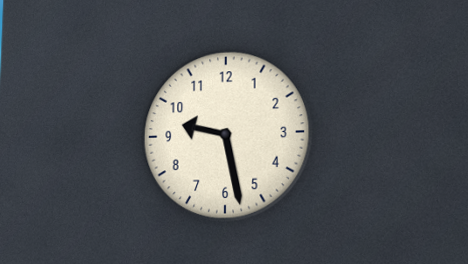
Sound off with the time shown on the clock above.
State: 9:28
